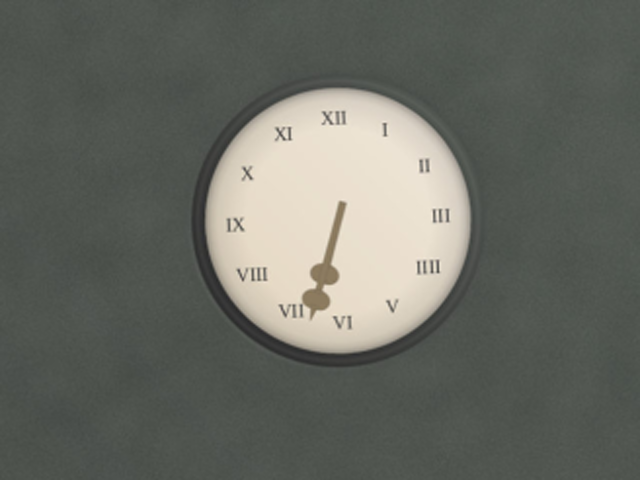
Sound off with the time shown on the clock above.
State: 6:33
